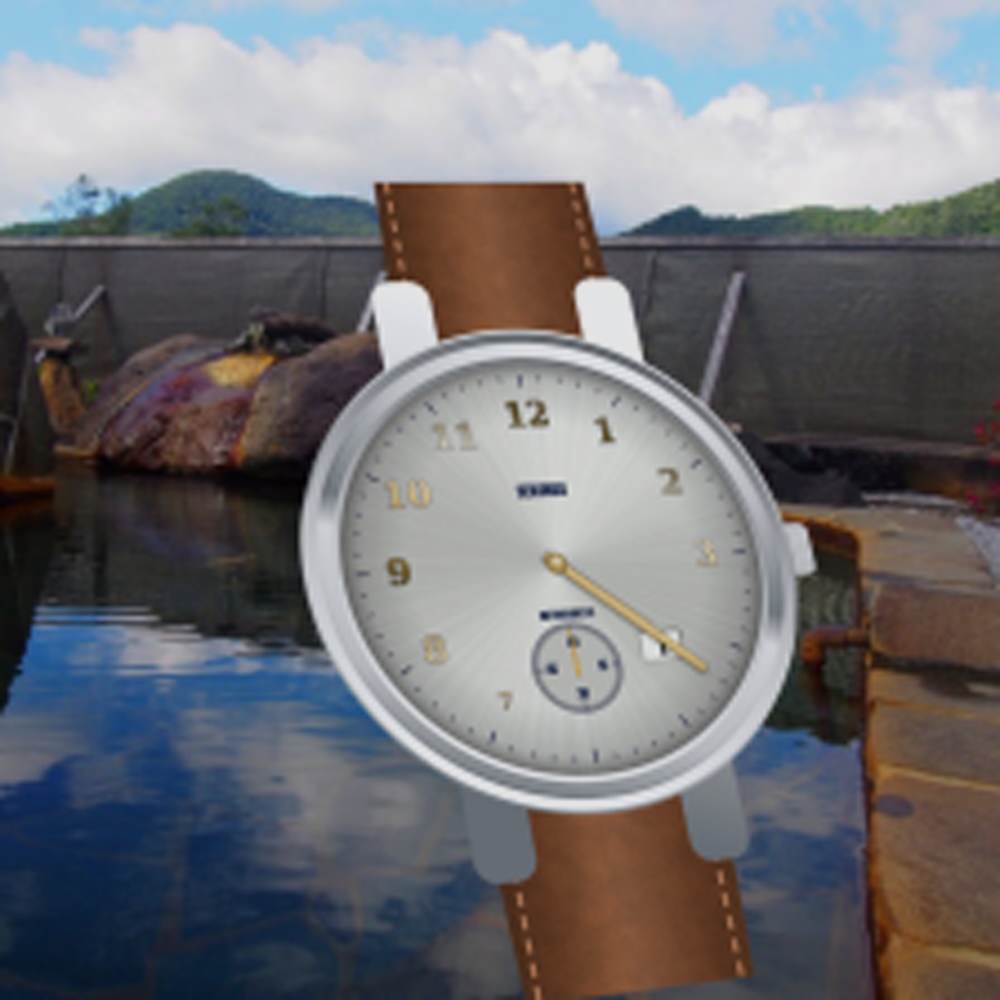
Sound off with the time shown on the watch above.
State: 4:22
